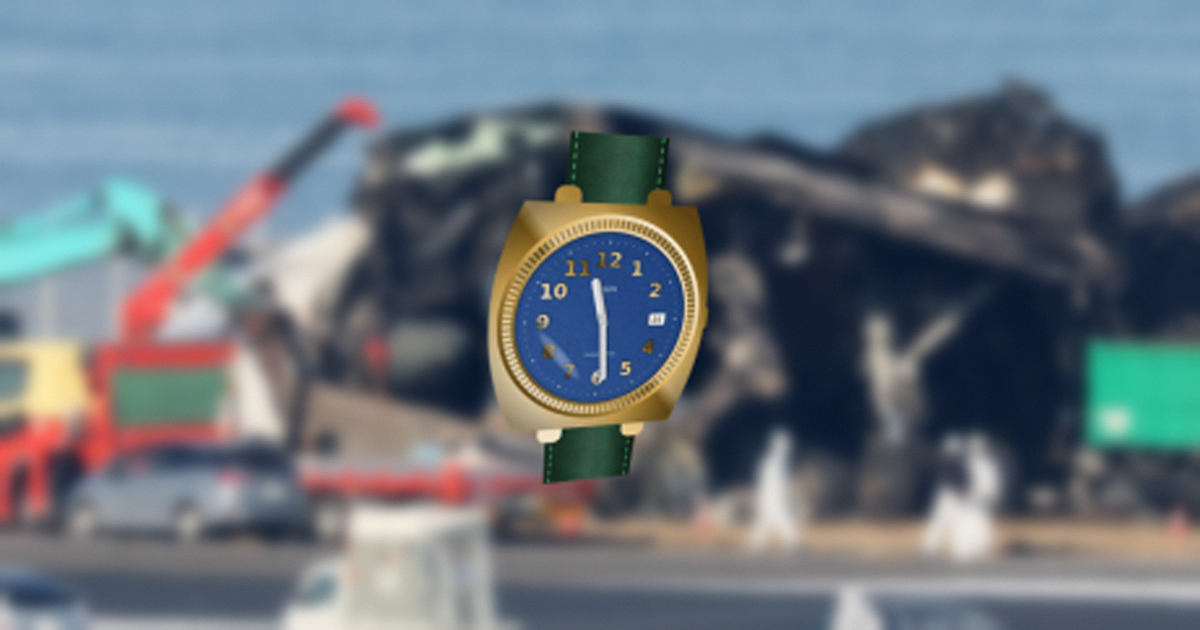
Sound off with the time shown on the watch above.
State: 11:29
